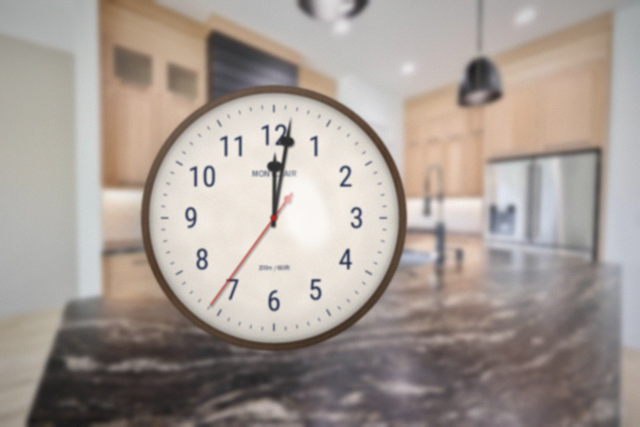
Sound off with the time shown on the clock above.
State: 12:01:36
